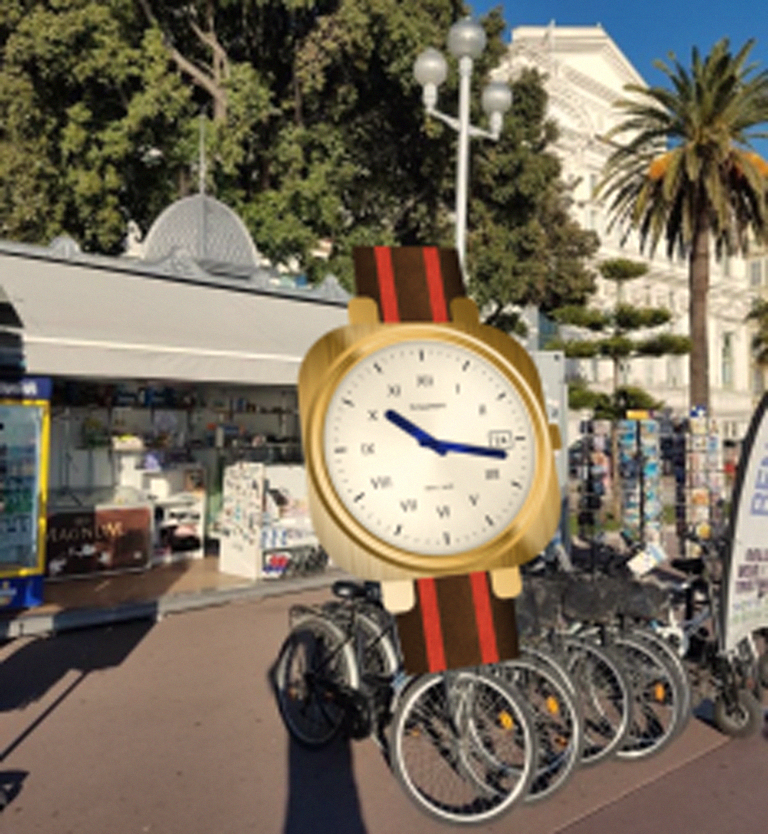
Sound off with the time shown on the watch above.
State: 10:17
